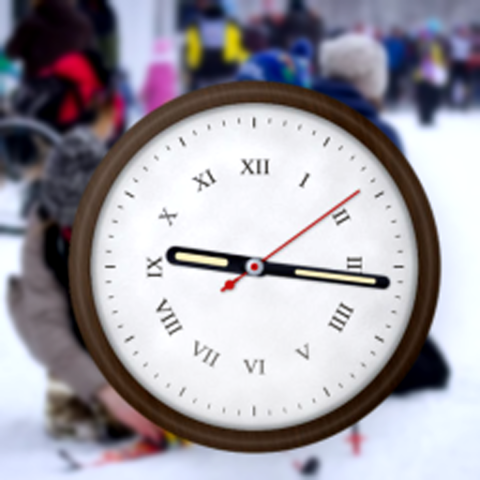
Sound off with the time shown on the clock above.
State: 9:16:09
